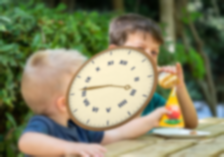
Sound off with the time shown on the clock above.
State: 2:41
